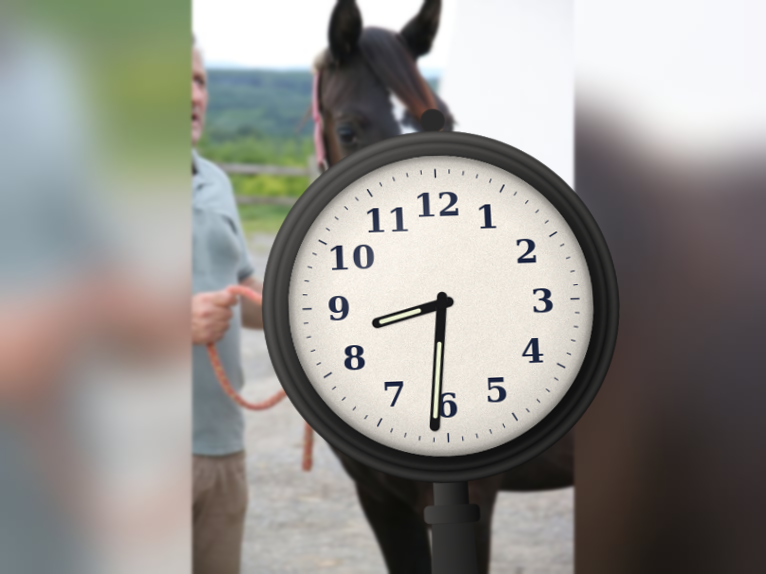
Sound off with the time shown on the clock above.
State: 8:31
